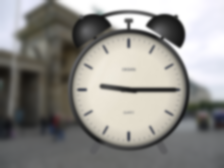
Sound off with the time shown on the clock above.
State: 9:15
